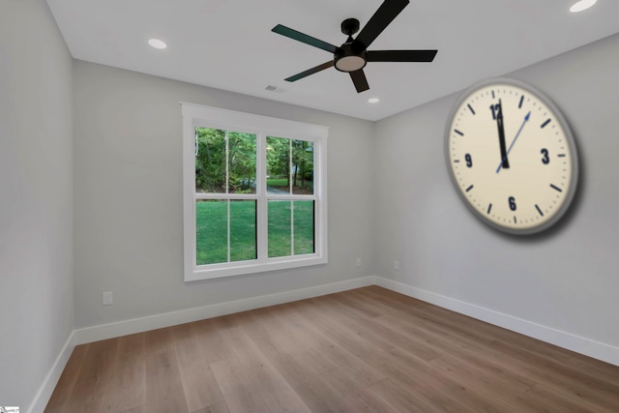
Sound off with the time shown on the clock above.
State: 12:01:07
